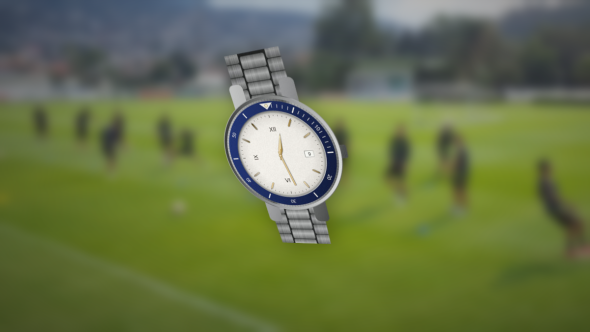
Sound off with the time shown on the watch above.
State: 12:28
